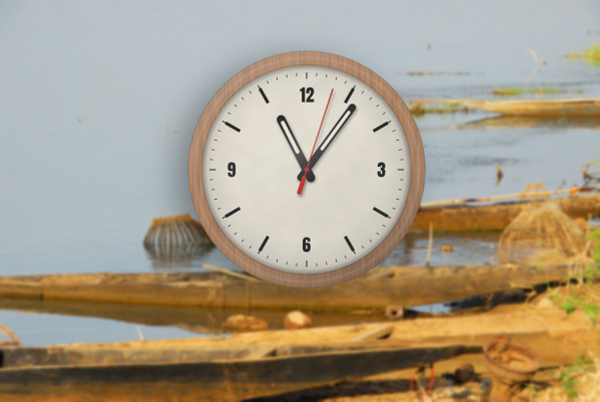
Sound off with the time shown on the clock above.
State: 11:06:03
